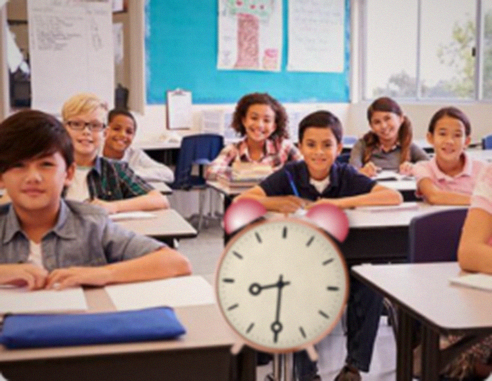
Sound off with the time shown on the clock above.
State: 8:30
